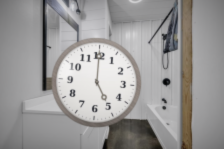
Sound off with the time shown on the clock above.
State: 5:00
